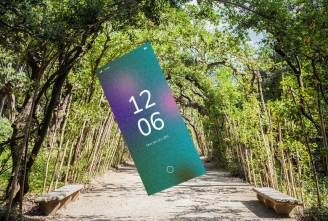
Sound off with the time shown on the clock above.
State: 12:06
